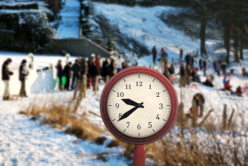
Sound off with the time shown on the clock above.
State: 9:39
